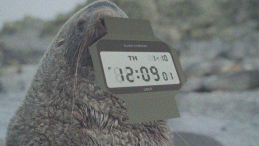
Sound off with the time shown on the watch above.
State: 12:09:01
